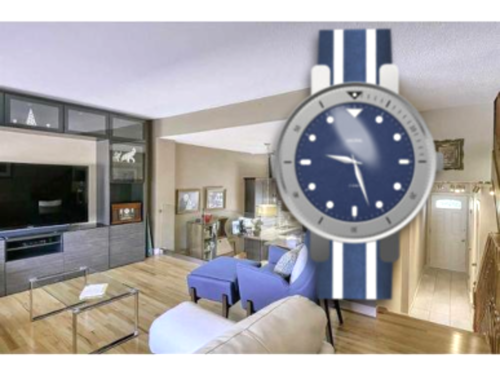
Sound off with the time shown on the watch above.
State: 9:27
